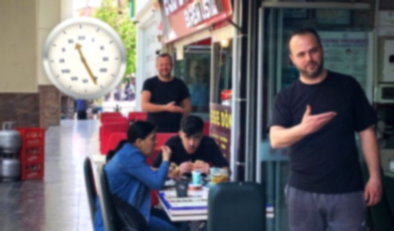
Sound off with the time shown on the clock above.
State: 11:26
